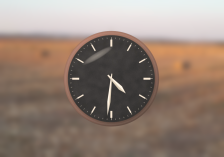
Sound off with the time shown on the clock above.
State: 4:31
